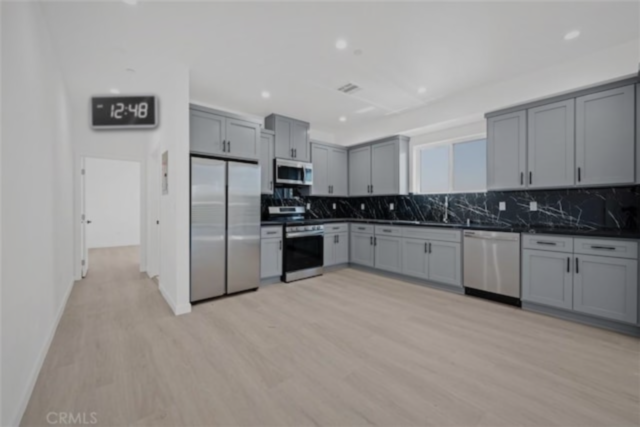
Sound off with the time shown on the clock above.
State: 12:48
